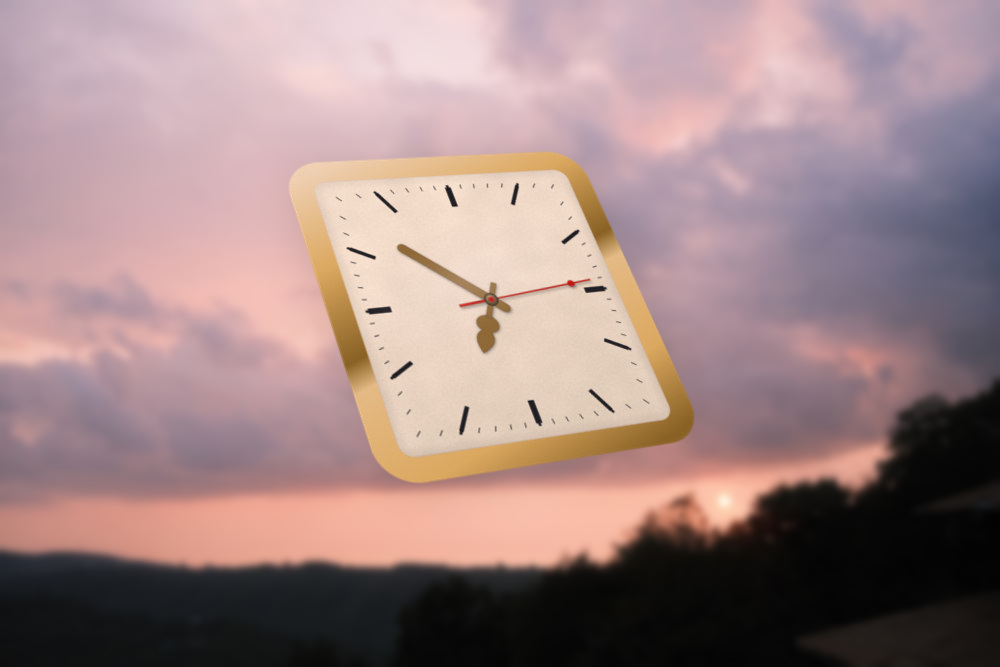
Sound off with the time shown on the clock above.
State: 6:52:14
